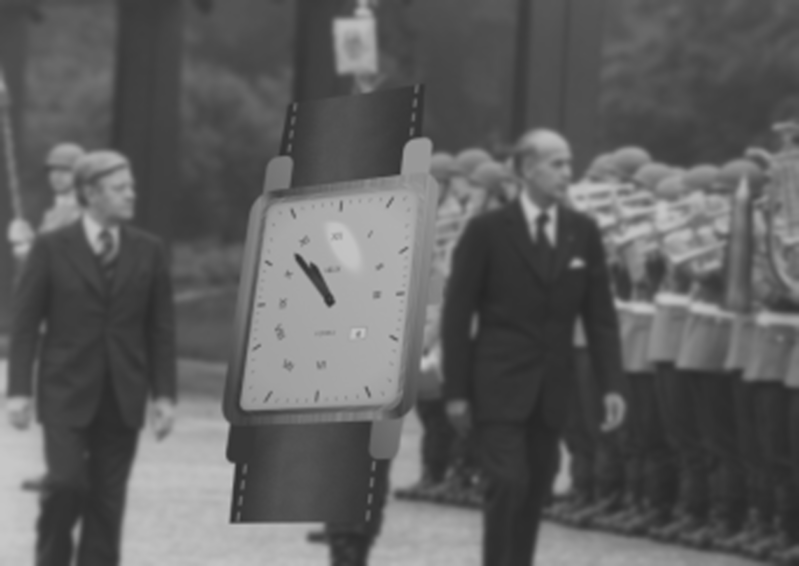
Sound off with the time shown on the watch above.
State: 10:53
